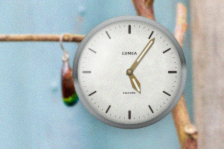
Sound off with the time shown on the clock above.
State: 5:06
